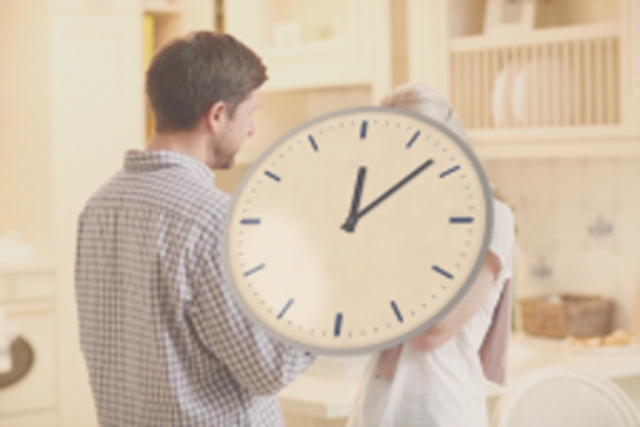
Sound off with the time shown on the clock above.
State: 12:08
